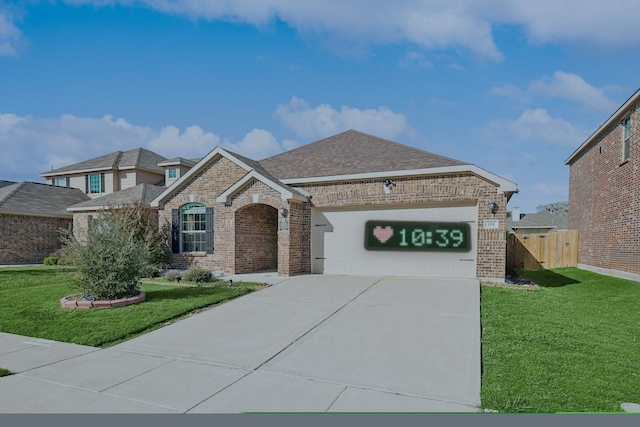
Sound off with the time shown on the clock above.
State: 10:39
